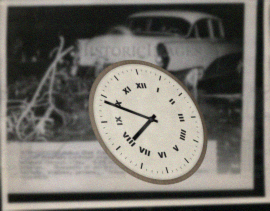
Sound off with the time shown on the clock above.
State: 7:49
